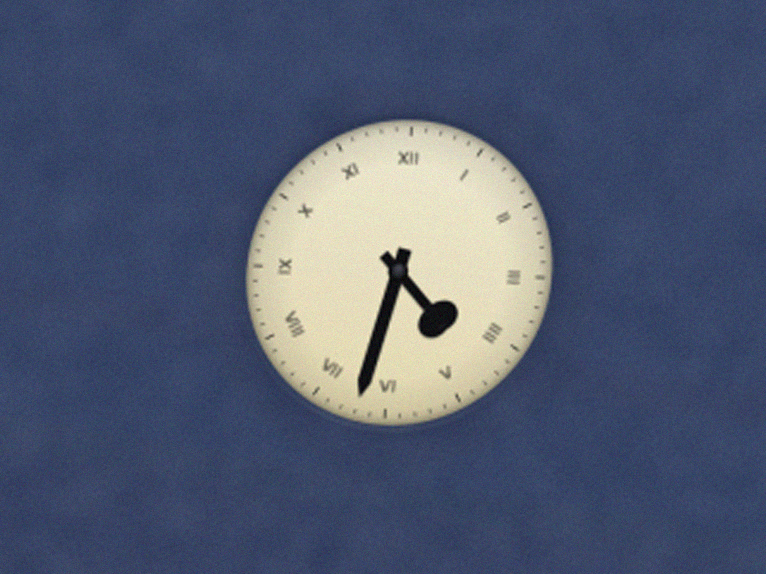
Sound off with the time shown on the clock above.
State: 4:32
